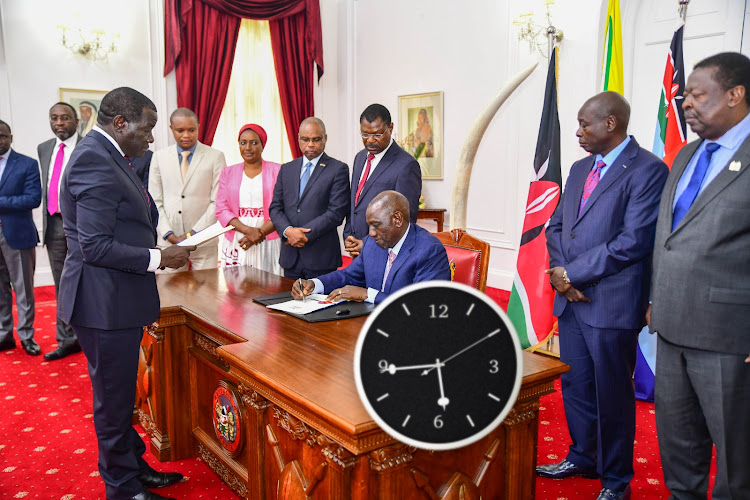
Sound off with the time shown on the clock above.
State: 5:44:10
